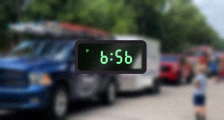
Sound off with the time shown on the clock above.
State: 6:56
